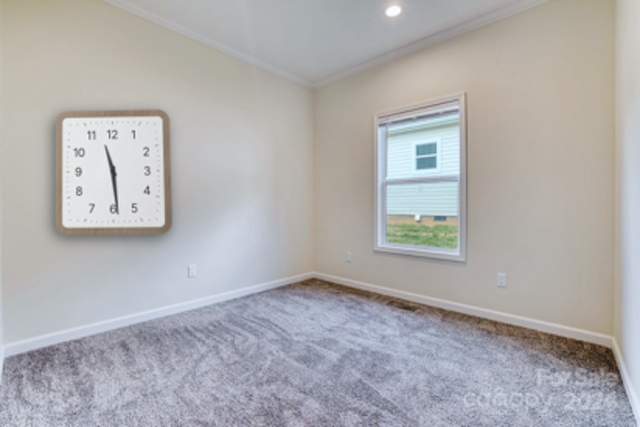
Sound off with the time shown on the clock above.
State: 11:29
